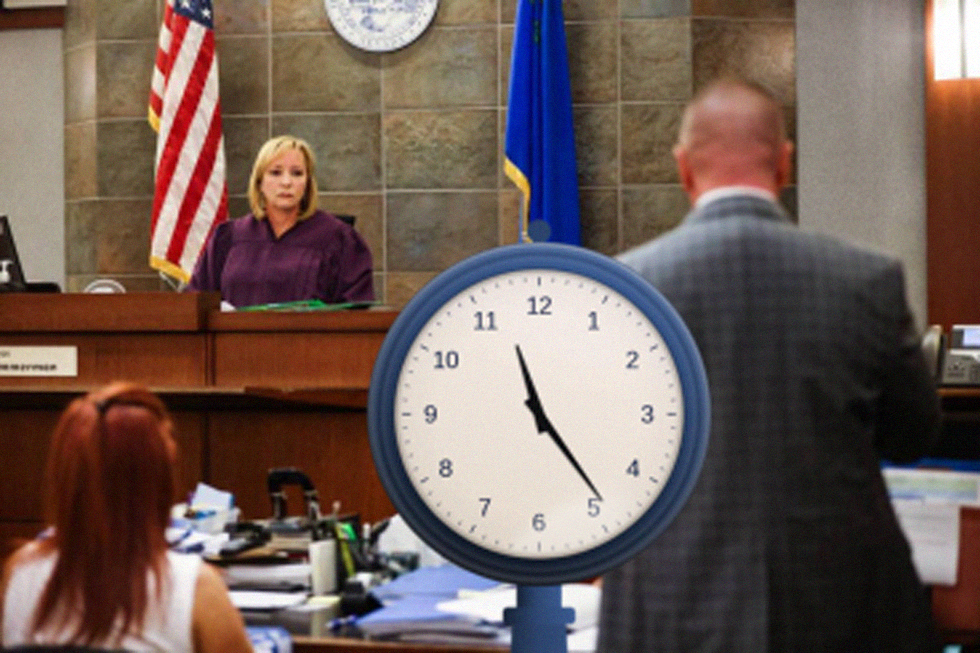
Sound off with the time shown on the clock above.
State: 11:24
